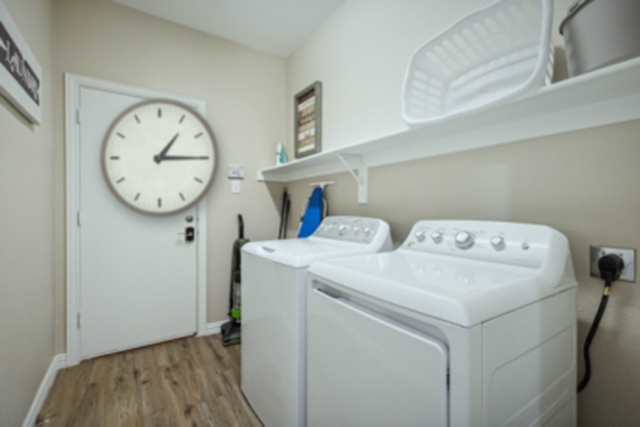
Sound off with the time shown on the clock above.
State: 1:15
